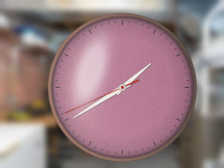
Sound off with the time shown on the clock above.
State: 1:39:41
